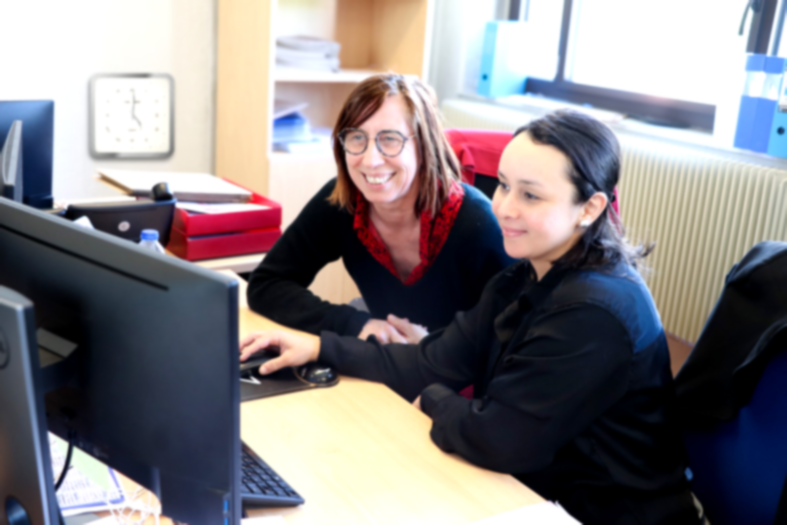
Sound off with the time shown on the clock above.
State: 5:00
